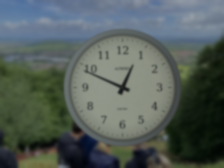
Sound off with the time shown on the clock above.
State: 12:49
